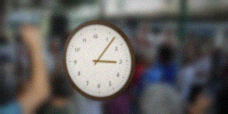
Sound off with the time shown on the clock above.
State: 3:07
